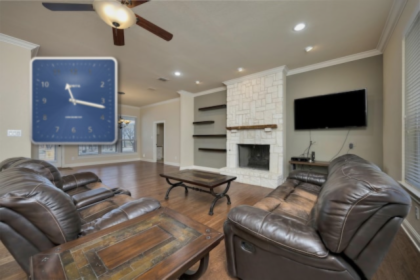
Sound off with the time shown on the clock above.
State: 11:17
